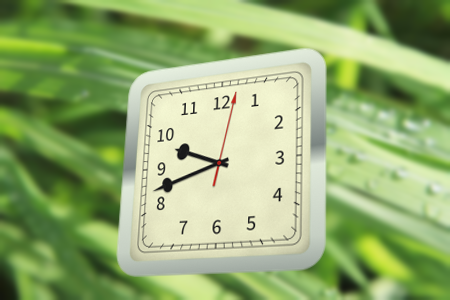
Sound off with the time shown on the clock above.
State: 9:42:02
